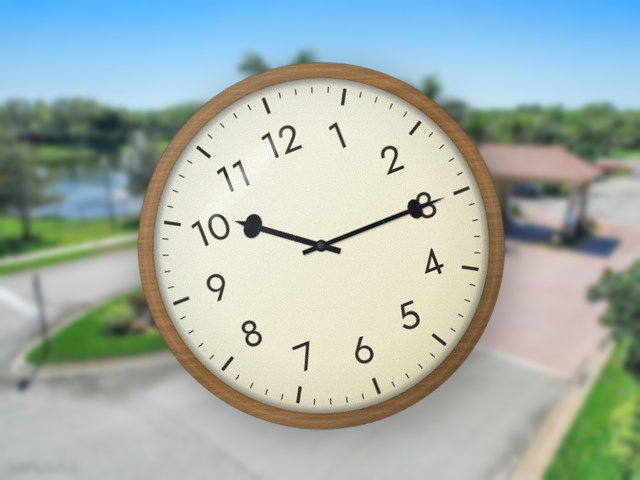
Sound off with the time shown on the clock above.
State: 10:15
